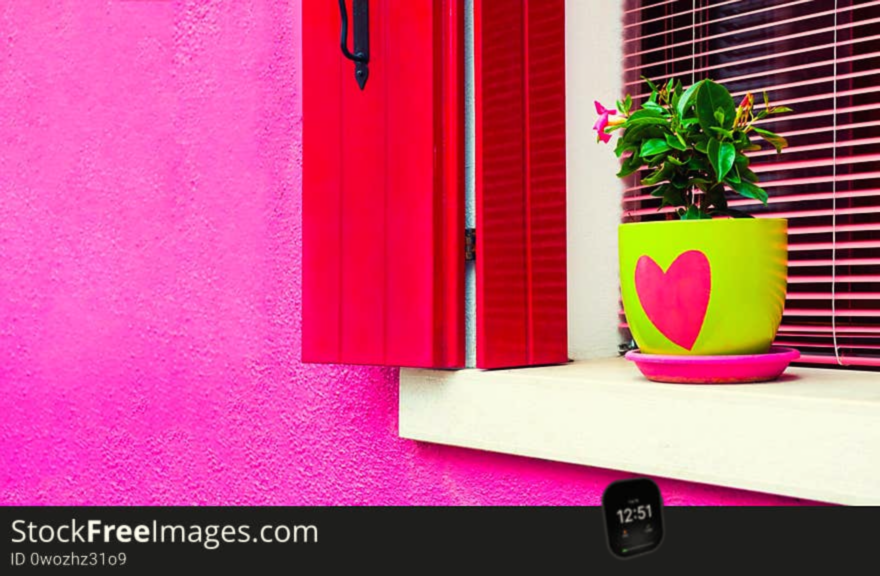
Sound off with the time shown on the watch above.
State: 12:51
